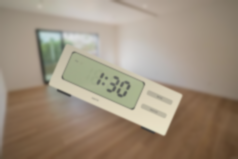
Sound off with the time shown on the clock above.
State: 1:30
